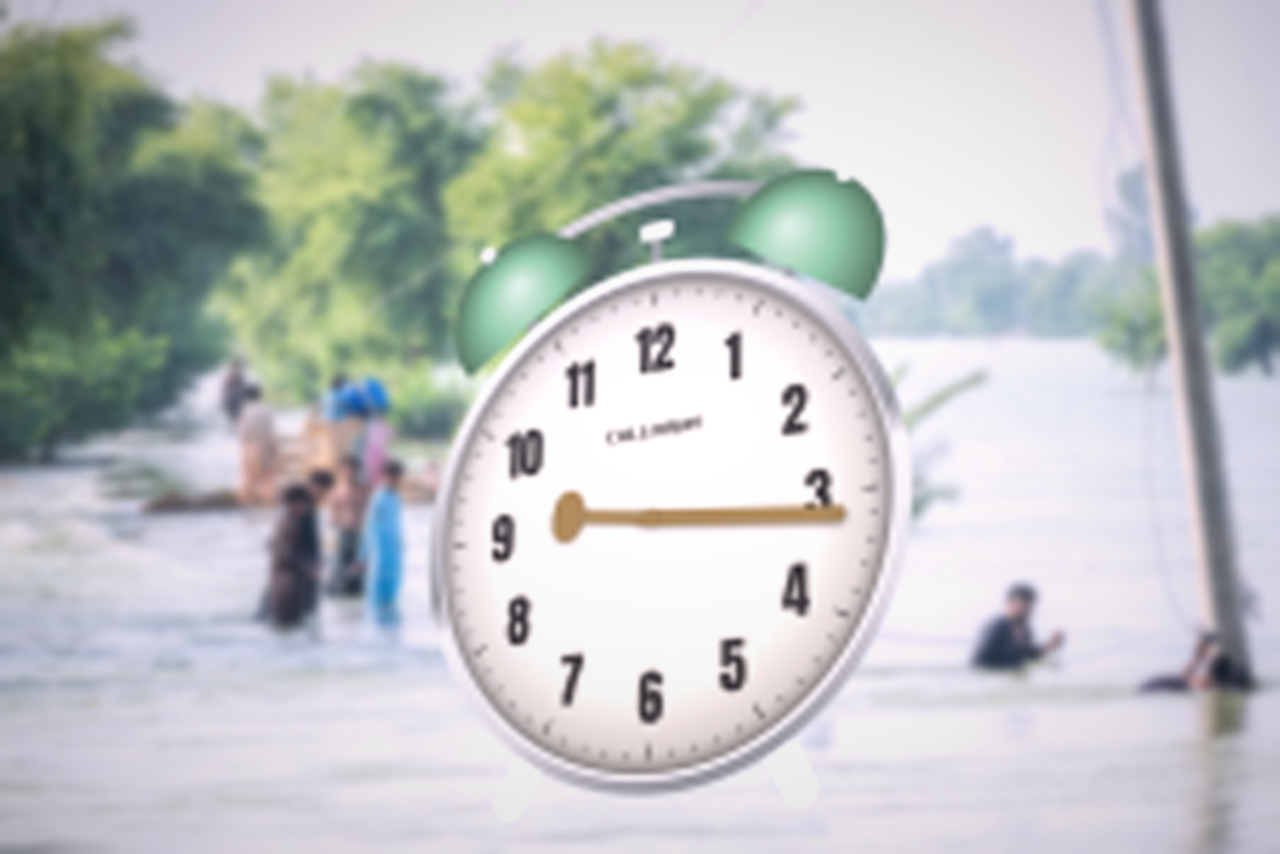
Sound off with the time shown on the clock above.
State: 9:16
